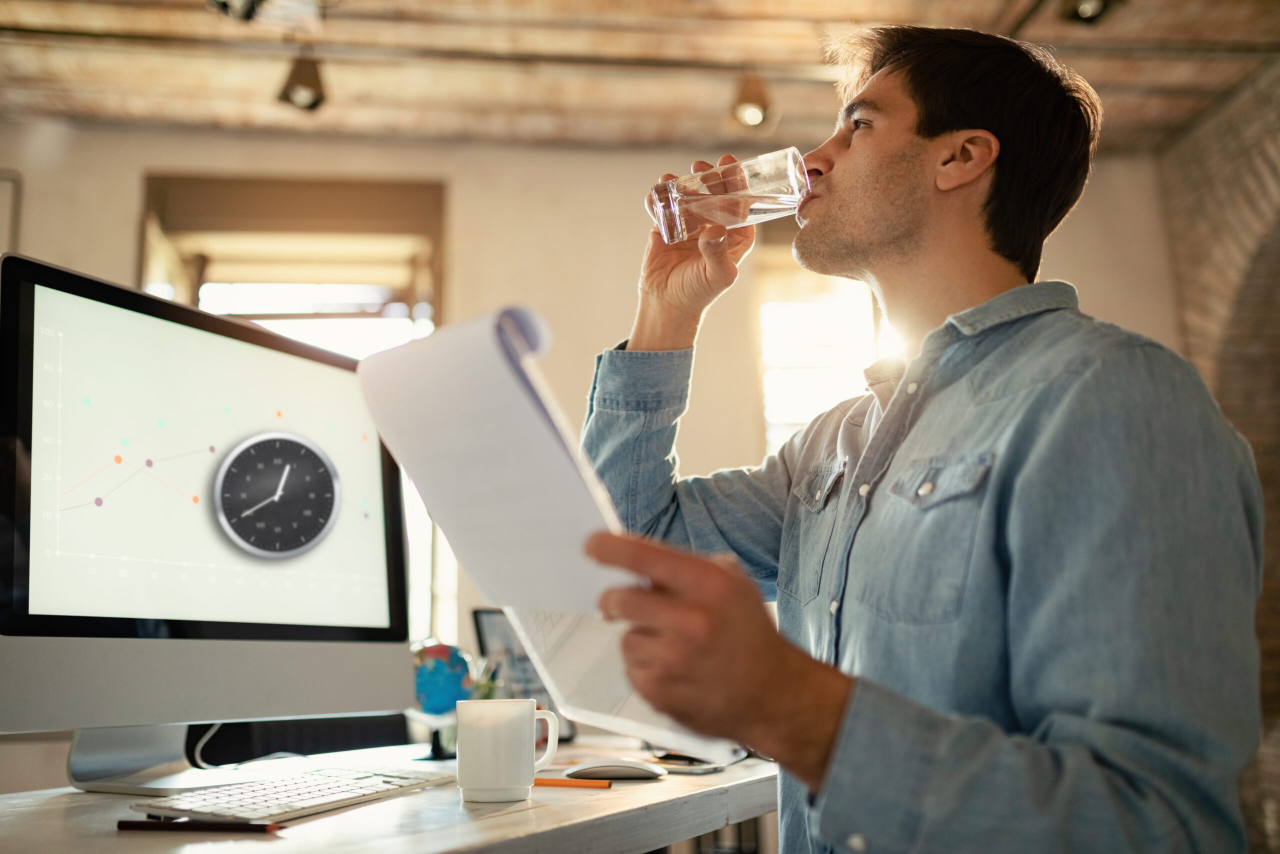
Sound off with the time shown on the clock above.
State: 12:40
